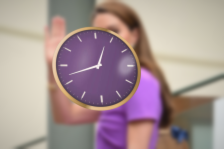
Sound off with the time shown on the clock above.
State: 12:42
